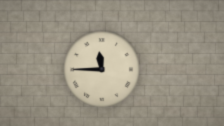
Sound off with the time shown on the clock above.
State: 11:45
